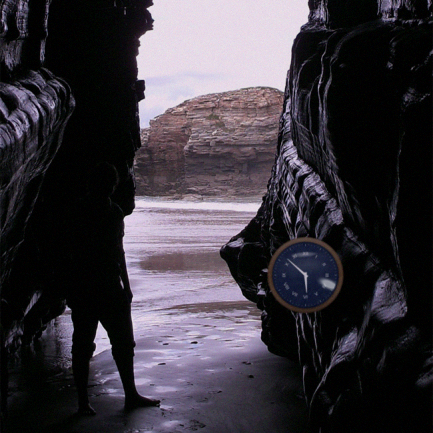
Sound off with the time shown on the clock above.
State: 5:52
